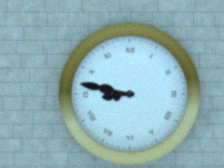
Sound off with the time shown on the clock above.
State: 8:47
